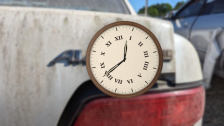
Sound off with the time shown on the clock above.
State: 12:41
